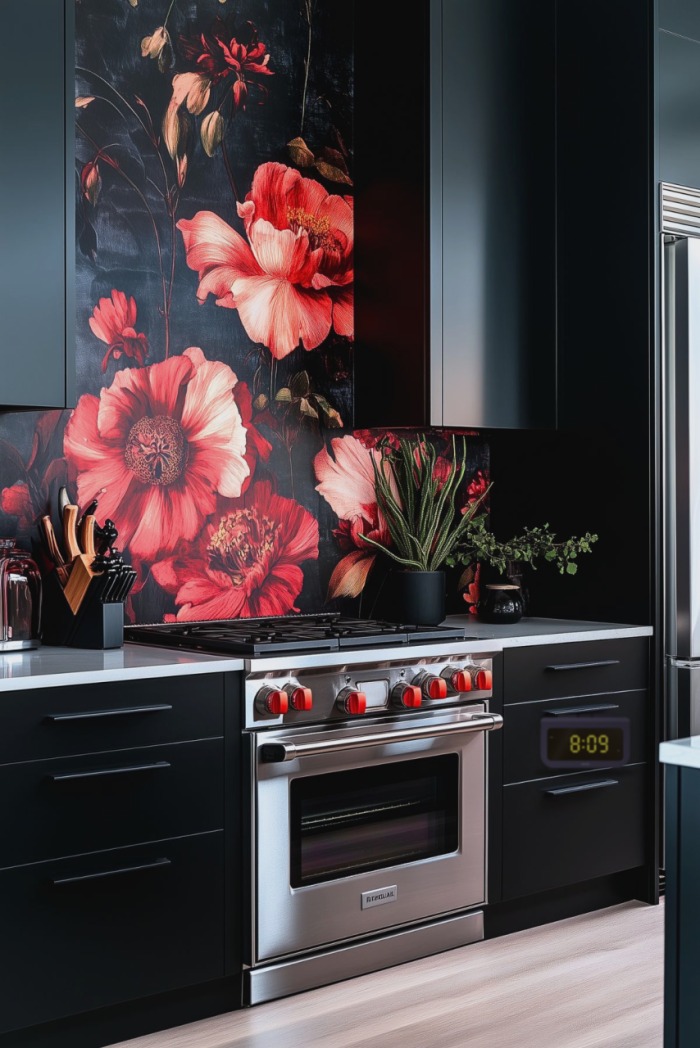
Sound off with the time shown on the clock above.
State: 8:09
